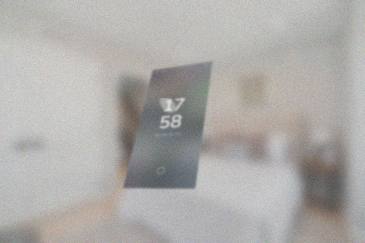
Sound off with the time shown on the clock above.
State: 17:58
